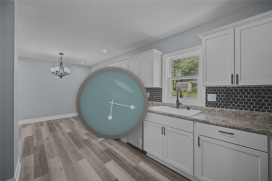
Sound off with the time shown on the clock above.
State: 6:17
